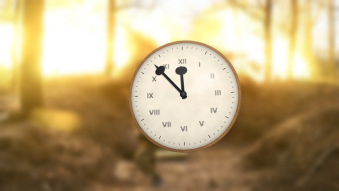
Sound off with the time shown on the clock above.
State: 11:53
